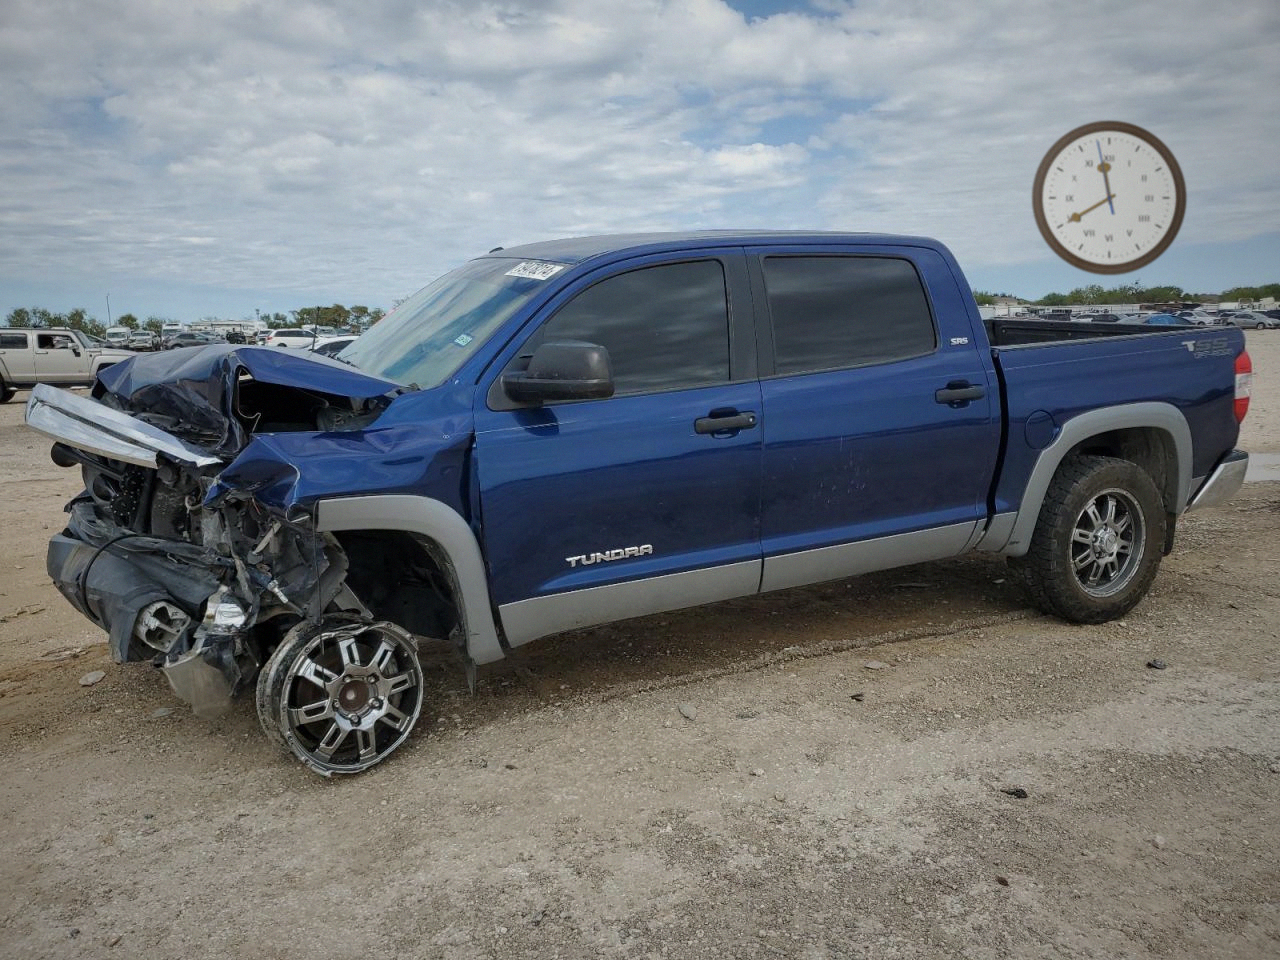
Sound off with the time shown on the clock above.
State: 11:39:58
